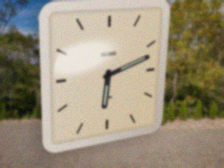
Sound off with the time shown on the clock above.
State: 6:12
